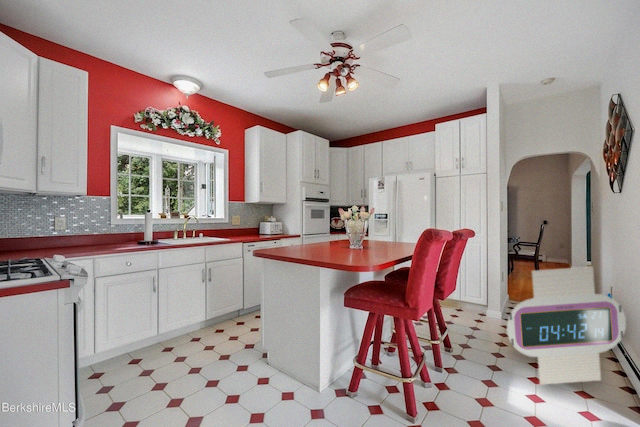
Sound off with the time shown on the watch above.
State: 4:42:14
